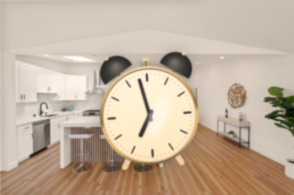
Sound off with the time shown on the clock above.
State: 6:58
